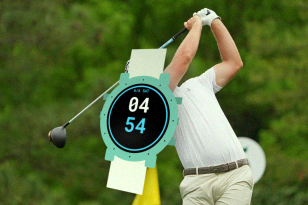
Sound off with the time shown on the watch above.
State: 4:54
